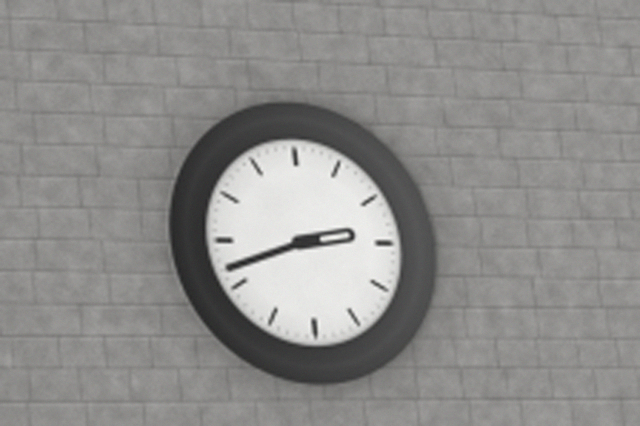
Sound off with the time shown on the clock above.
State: 2:42
